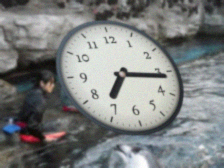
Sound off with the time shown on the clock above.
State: 7:16
